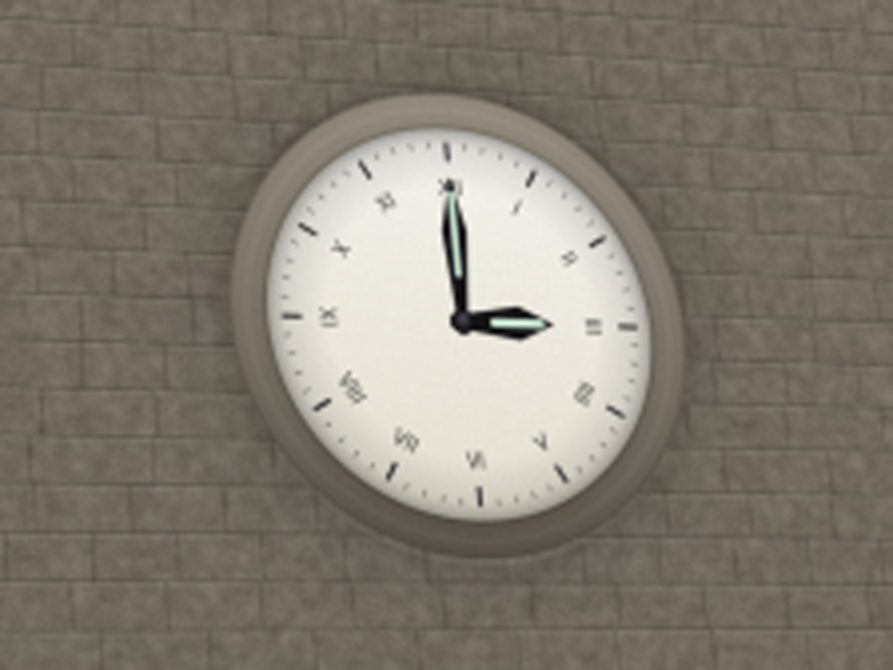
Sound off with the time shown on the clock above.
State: 3:00
